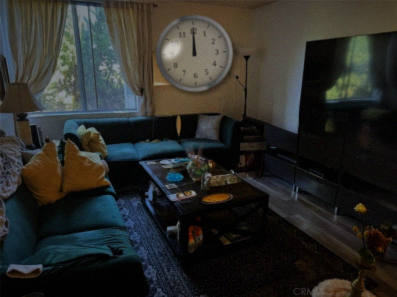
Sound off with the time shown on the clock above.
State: 12:00
